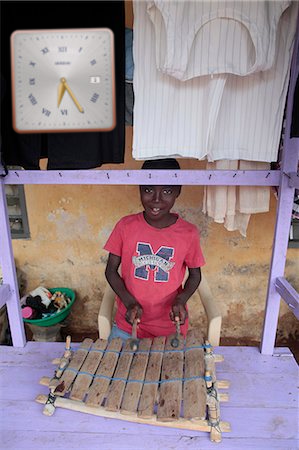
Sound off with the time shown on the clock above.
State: 6:25
